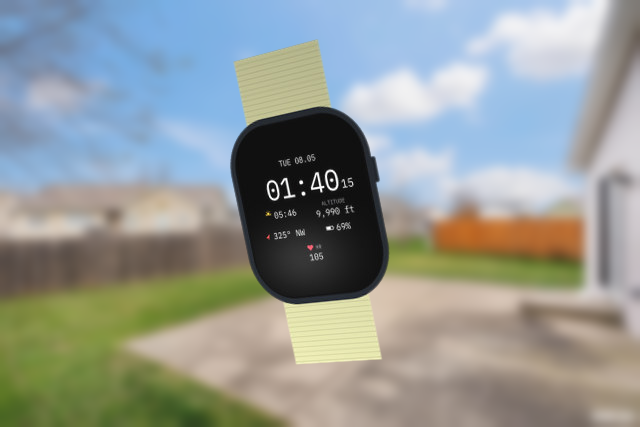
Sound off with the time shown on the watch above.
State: 1:40:15
